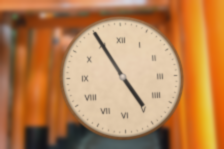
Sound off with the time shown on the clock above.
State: 4:55
